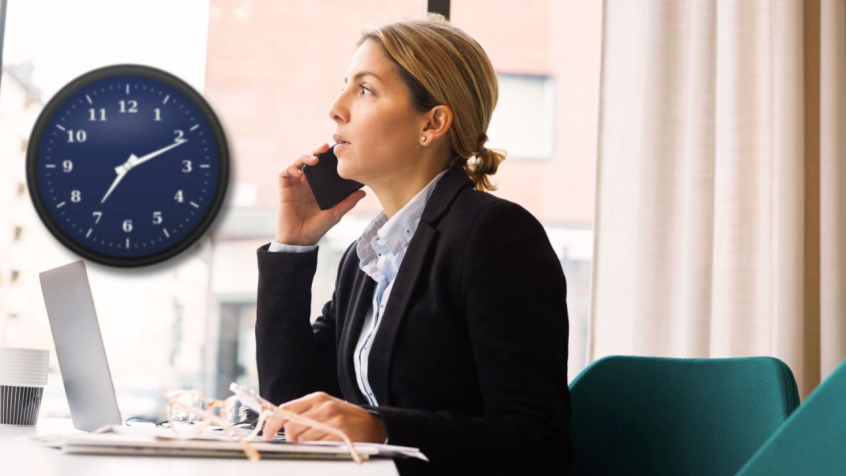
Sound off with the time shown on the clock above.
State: 7:11
